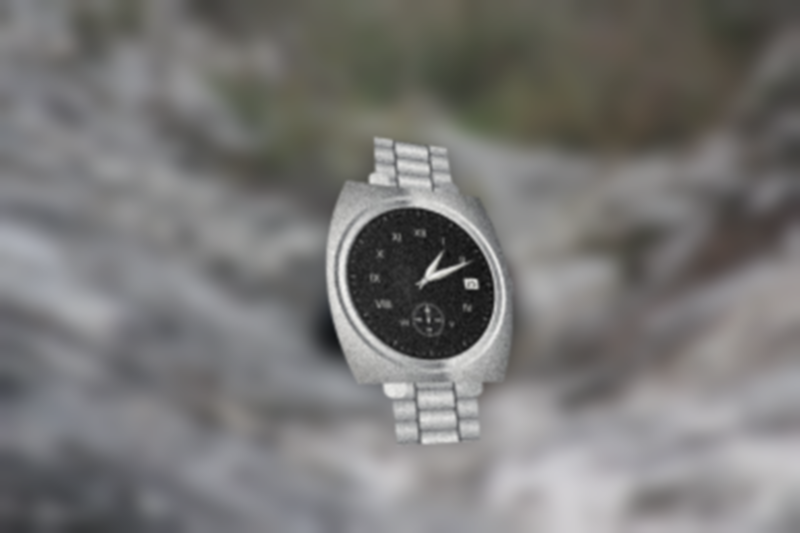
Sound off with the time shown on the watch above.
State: 1:11
